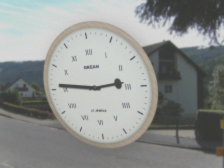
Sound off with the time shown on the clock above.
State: 2:46
